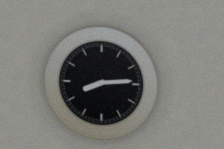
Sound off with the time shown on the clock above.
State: 8:14
